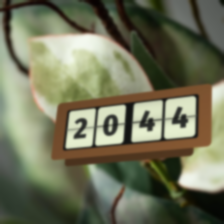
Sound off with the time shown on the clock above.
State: 20:44
